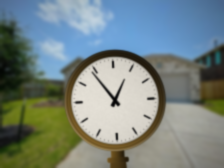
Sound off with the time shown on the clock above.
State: 12:54
